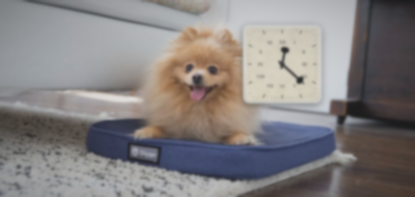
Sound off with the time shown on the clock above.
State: 12:22
